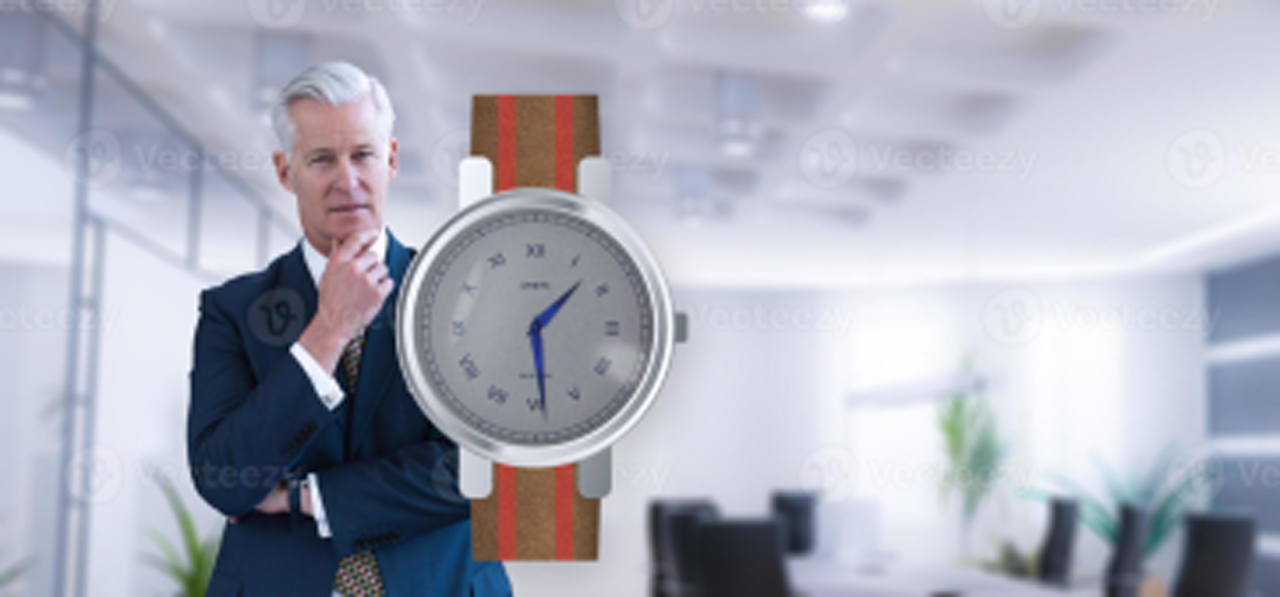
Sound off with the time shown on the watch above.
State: 1:29
